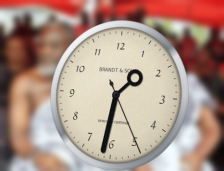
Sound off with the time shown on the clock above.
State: 1:31:25
